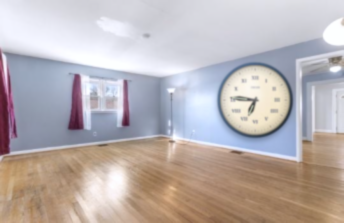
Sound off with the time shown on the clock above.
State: 6:46
